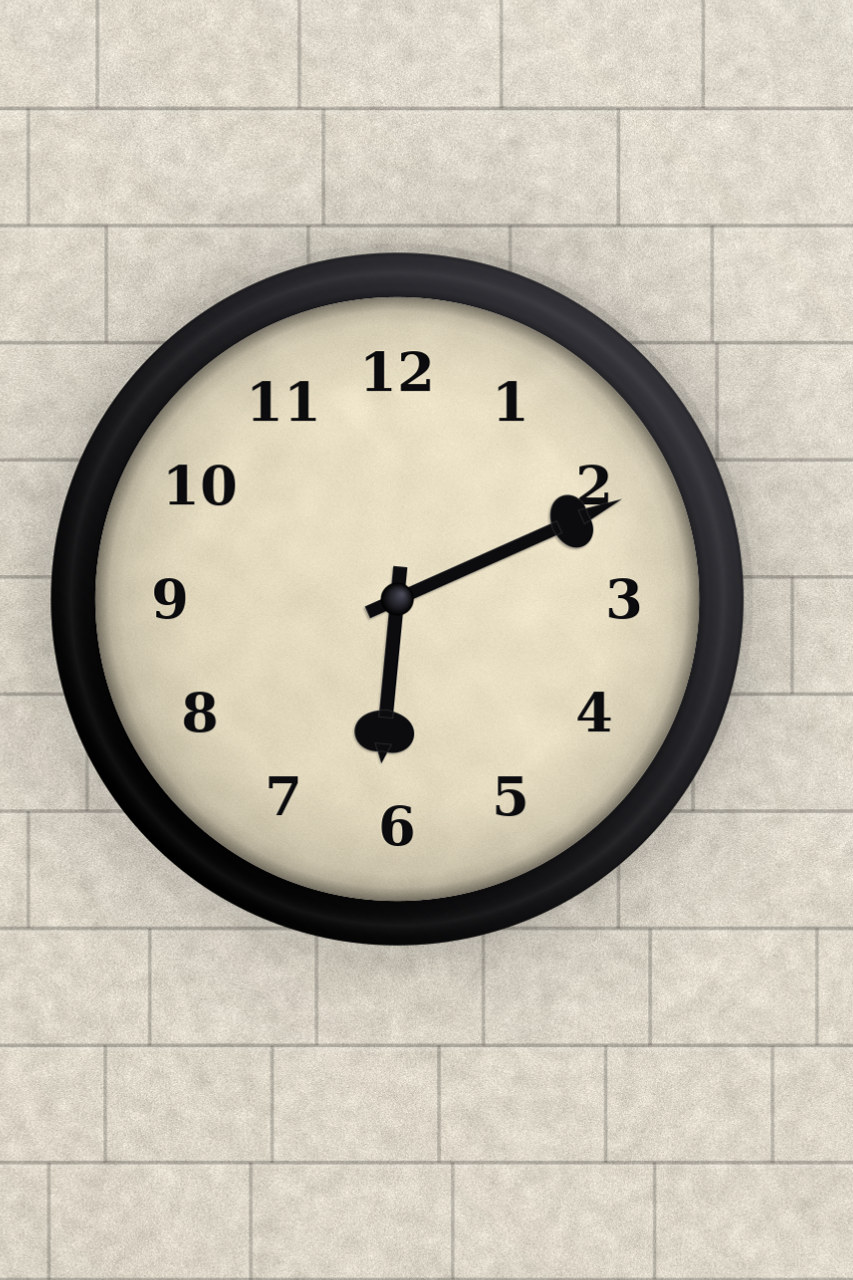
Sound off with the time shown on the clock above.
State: 6:11
